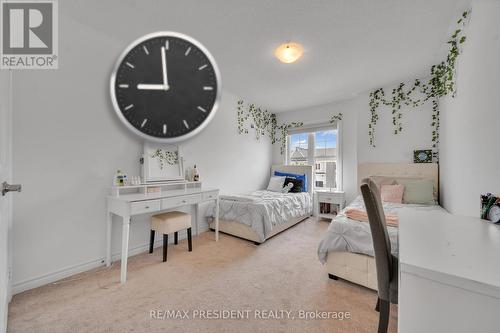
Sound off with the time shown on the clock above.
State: 8:59
